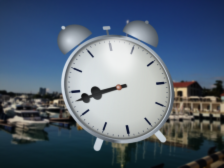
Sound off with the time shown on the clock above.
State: 8:43
